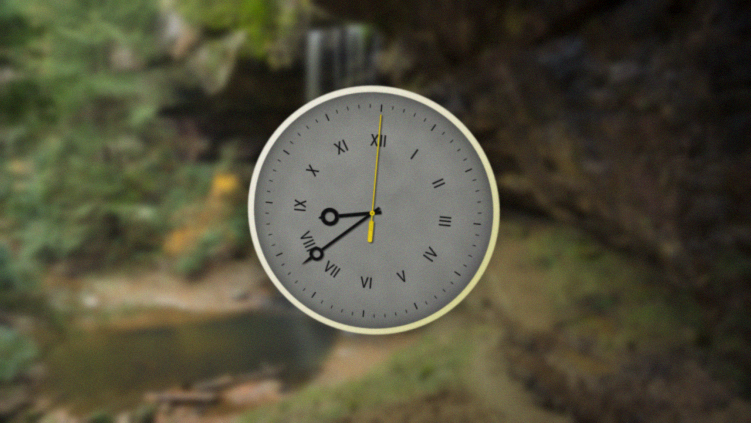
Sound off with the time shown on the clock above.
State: 8:38:00
